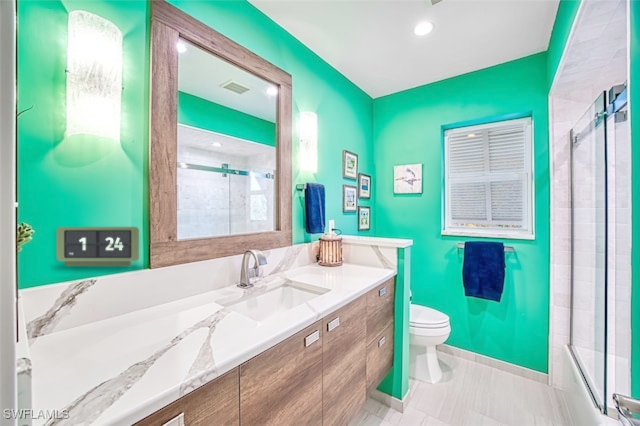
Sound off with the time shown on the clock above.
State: 1:24
